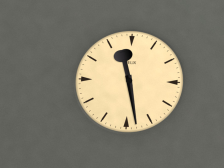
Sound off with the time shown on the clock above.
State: 11:28
